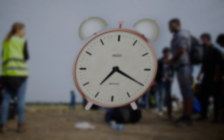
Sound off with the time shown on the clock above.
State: 7:20
